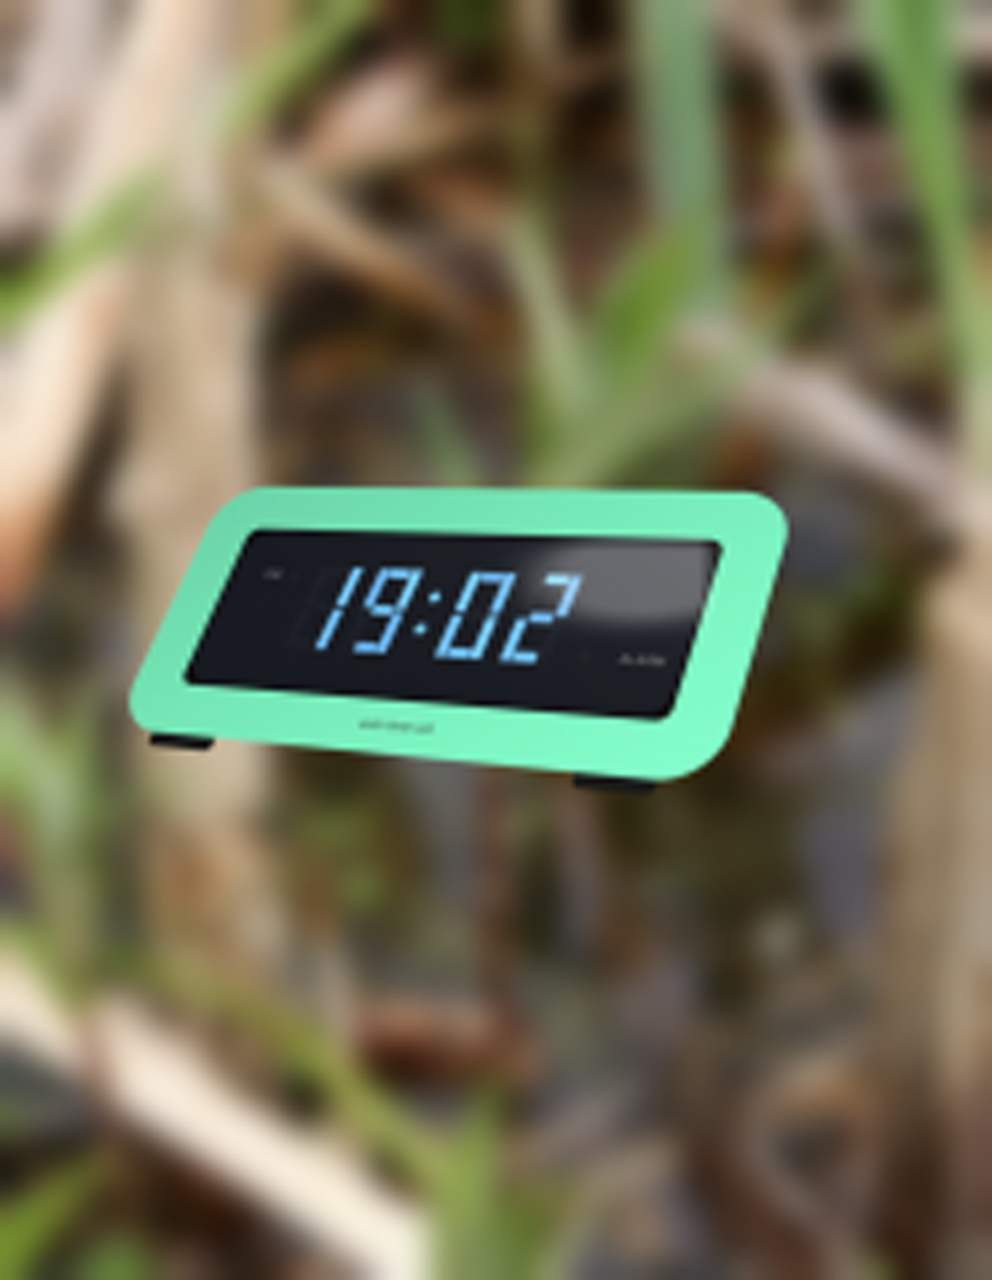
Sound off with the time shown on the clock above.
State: 19:02
